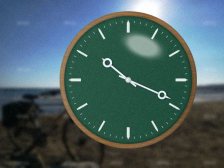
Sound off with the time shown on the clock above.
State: 10:19
